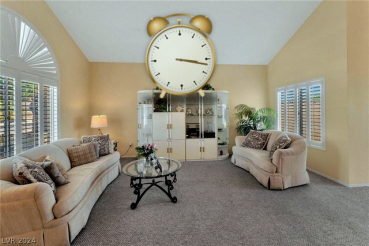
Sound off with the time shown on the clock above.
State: 3:17
